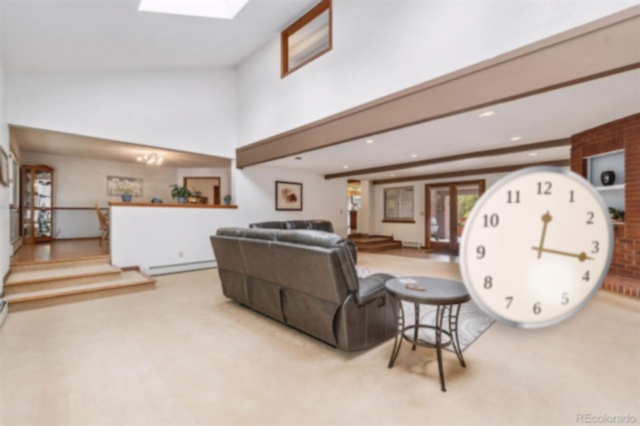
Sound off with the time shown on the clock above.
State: 12:17
